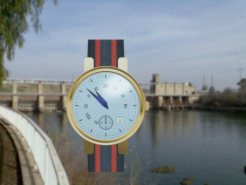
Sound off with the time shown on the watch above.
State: 10:52
